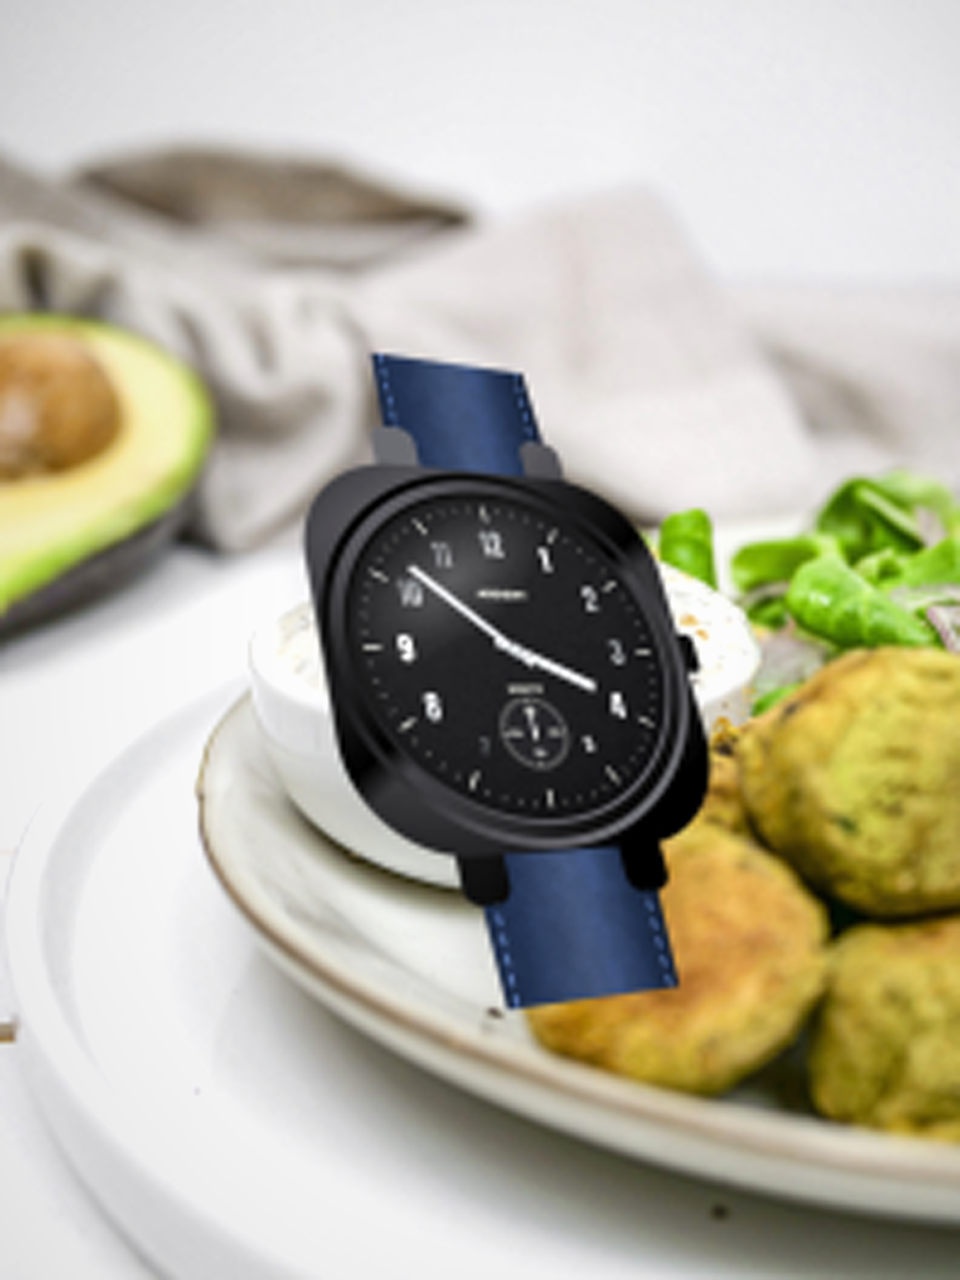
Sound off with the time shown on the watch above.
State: 3:52
